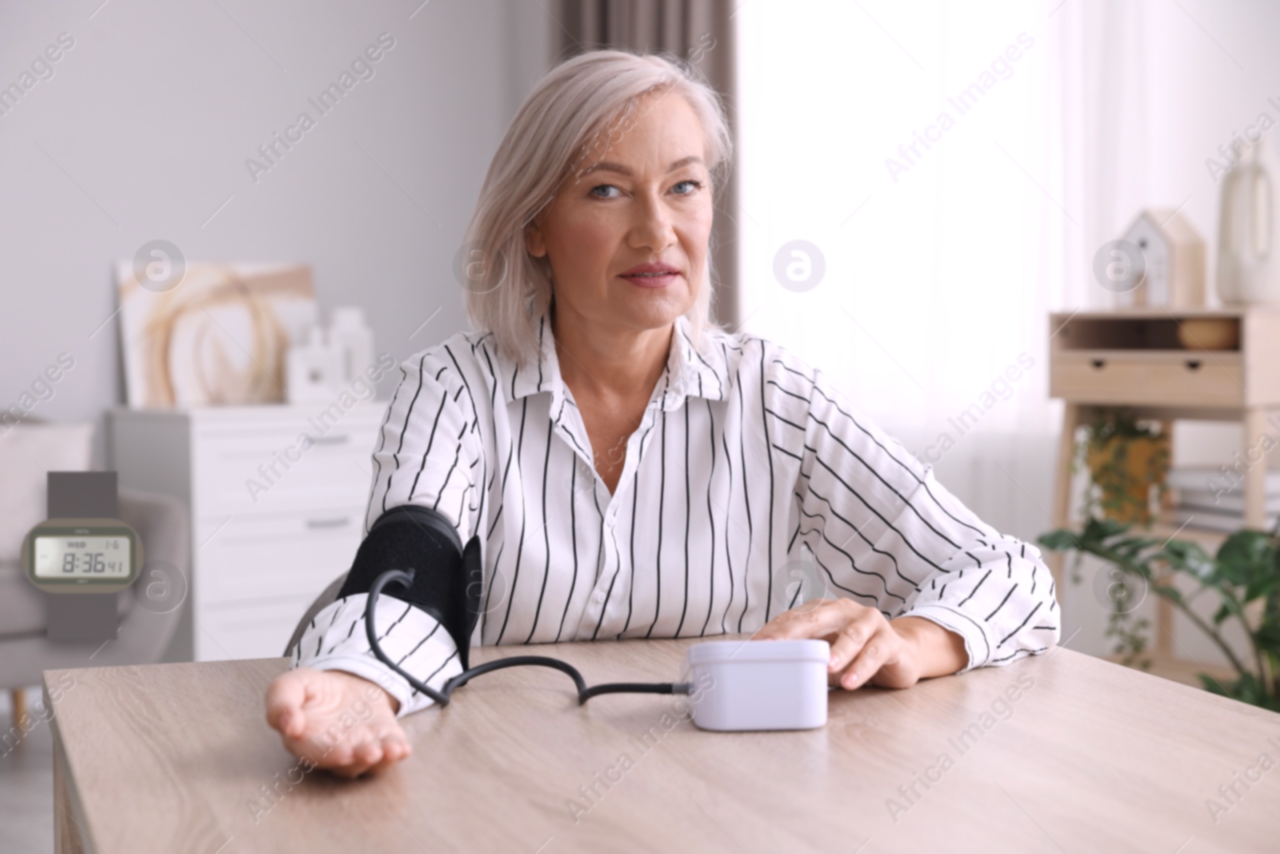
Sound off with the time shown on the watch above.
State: 8:36
